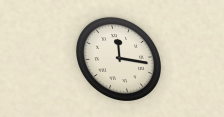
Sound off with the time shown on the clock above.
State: 12:17
